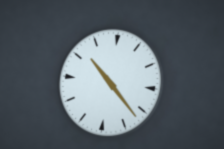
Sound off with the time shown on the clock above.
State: 10:22
